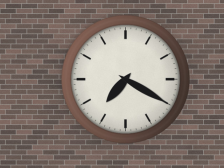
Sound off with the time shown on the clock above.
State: 7:20
